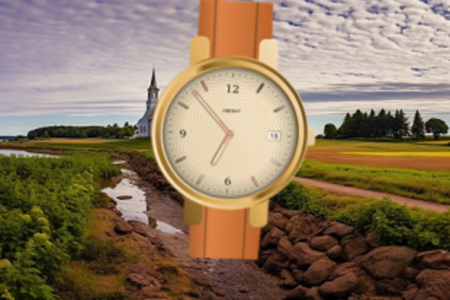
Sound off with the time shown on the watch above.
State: 6:53
